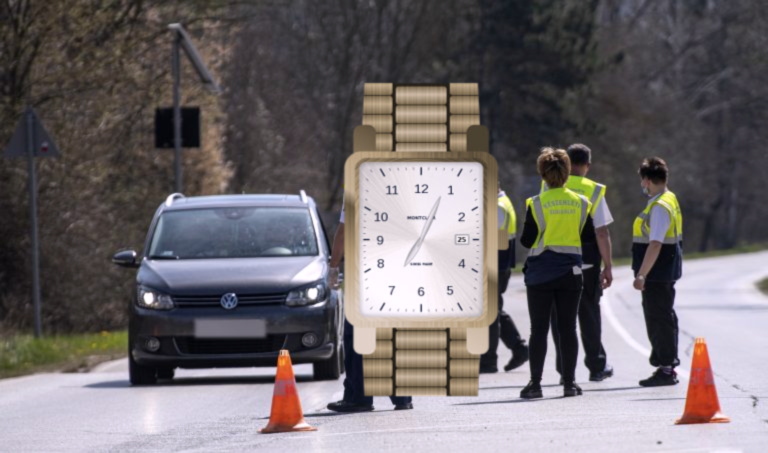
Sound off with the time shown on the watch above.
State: 7:04
